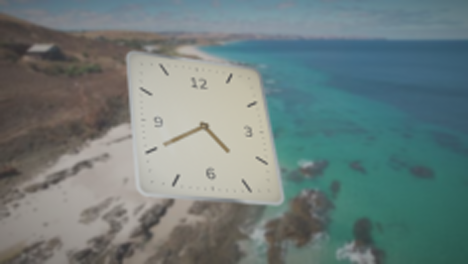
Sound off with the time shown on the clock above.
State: 4:40
